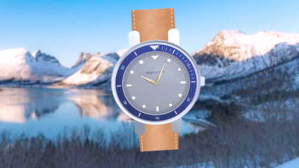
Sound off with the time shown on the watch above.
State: 10:04
